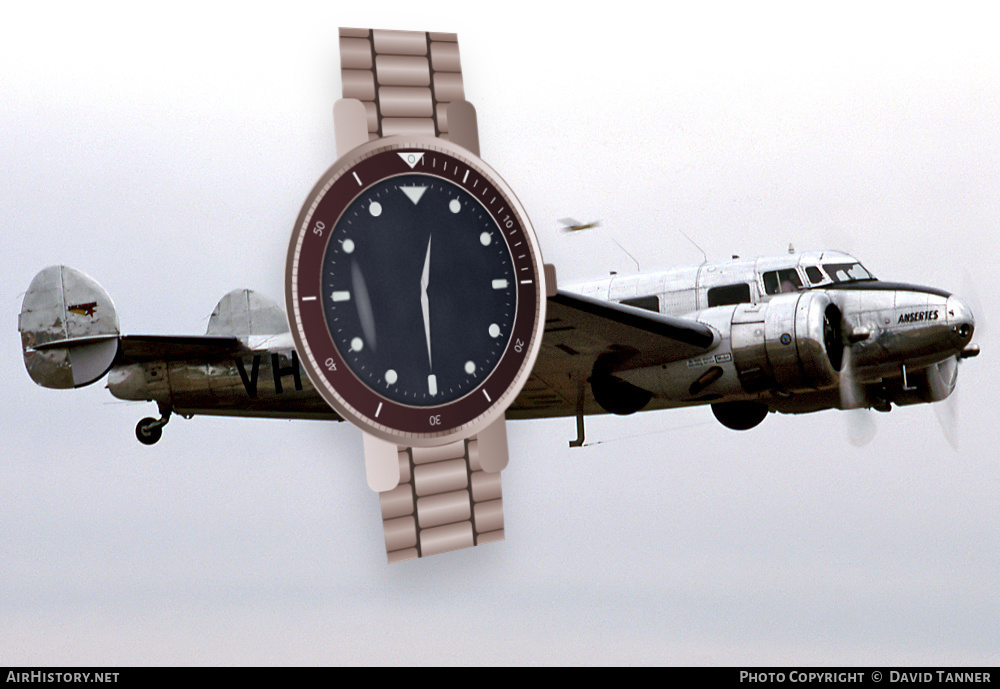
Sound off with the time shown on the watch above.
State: 12:30
